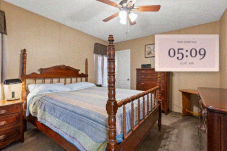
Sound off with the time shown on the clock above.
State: 5:09
